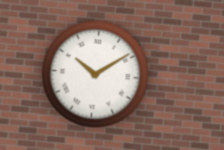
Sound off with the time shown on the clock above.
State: 10:09
